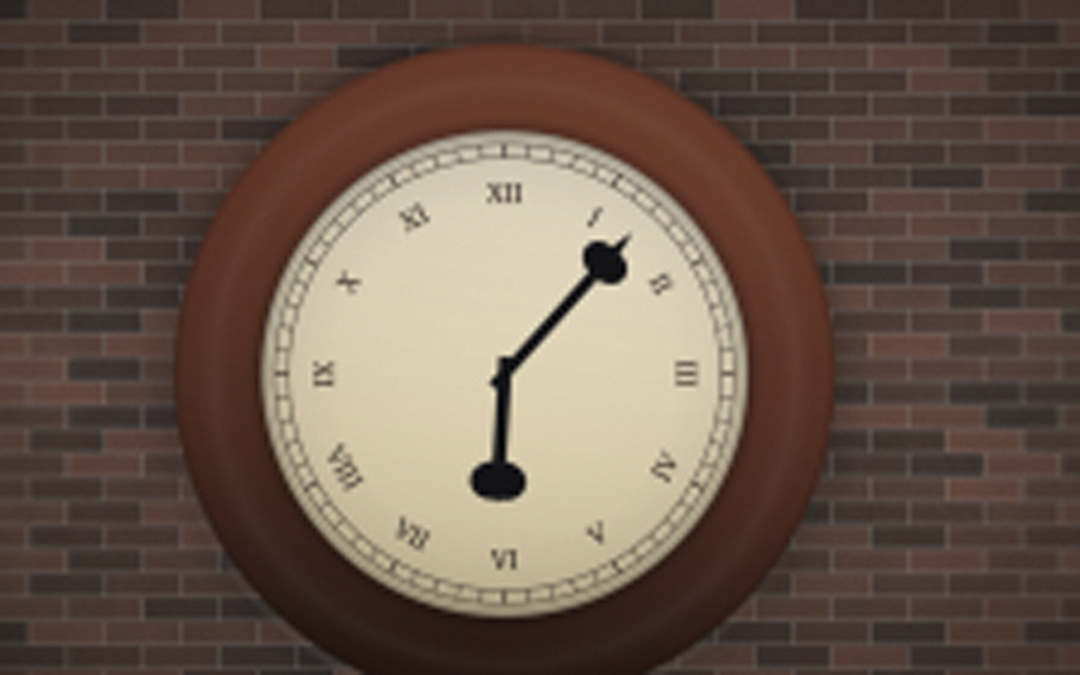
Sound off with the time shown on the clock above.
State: 6:07
